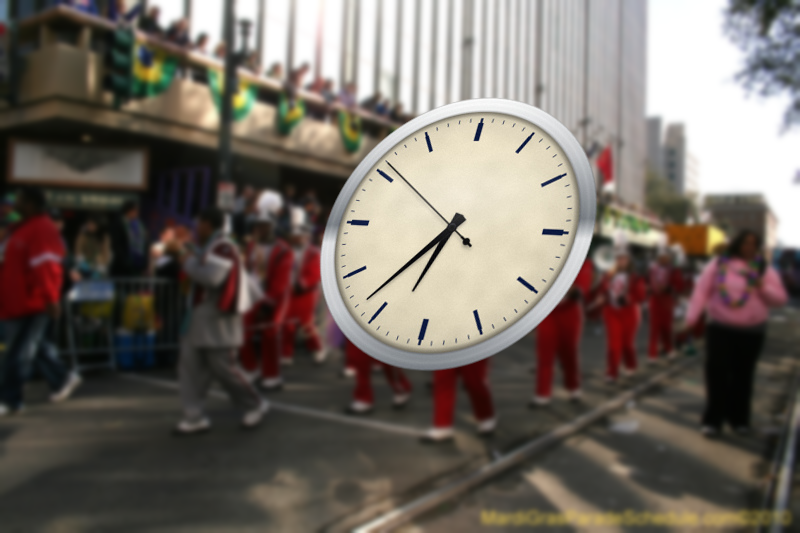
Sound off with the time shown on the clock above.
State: 6:36:51
